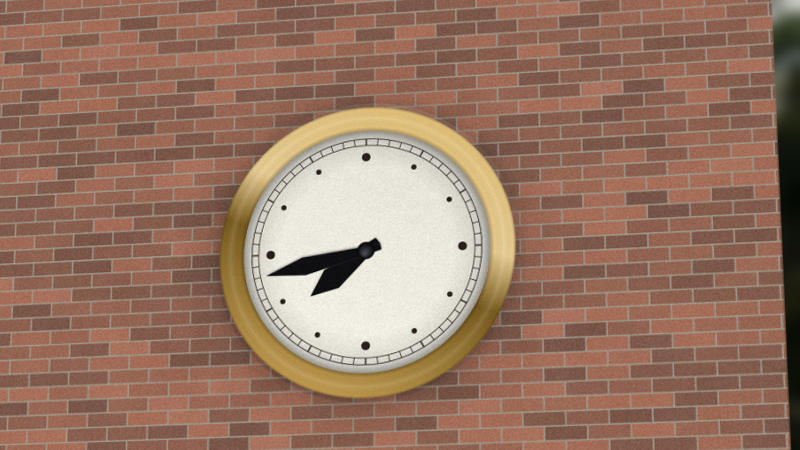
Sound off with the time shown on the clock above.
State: 7:43
